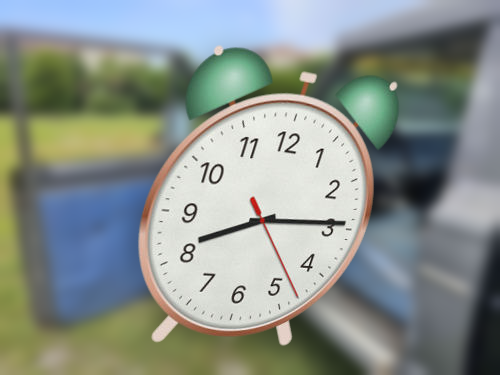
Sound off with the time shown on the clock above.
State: 8:14:23
